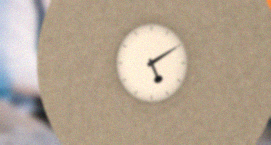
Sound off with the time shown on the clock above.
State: 5:10
